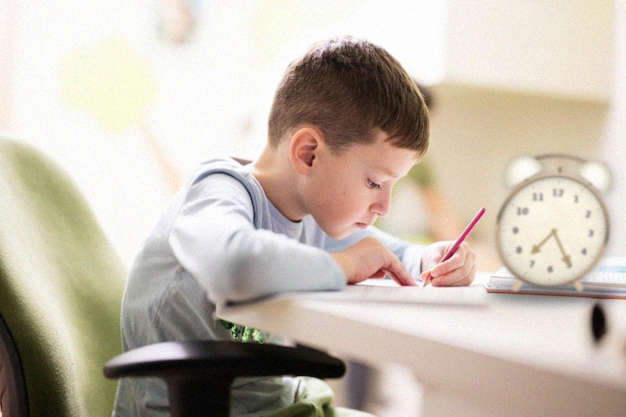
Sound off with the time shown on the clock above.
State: 7:25
